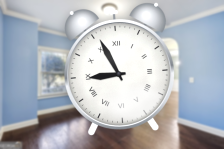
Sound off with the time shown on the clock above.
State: 8:56
